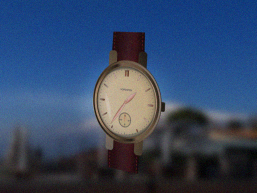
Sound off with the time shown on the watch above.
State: 1:36
